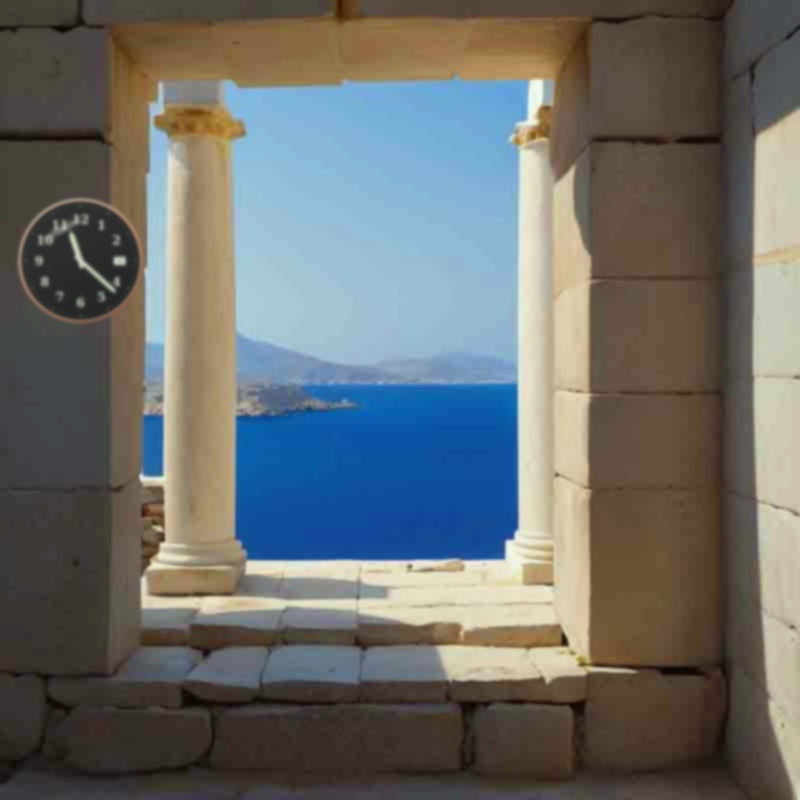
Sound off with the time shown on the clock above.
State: 11:22
